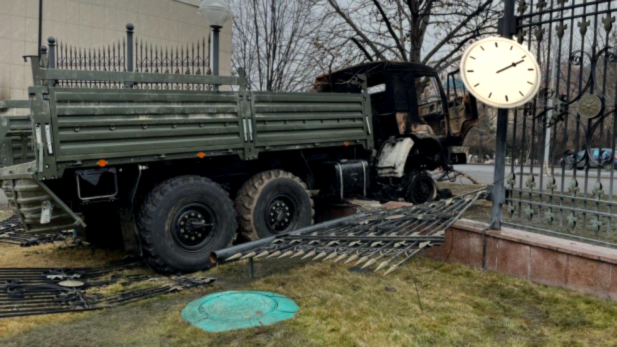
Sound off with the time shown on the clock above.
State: 2:11
